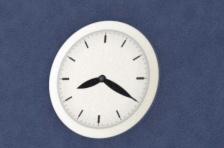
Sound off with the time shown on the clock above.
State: 8:20
